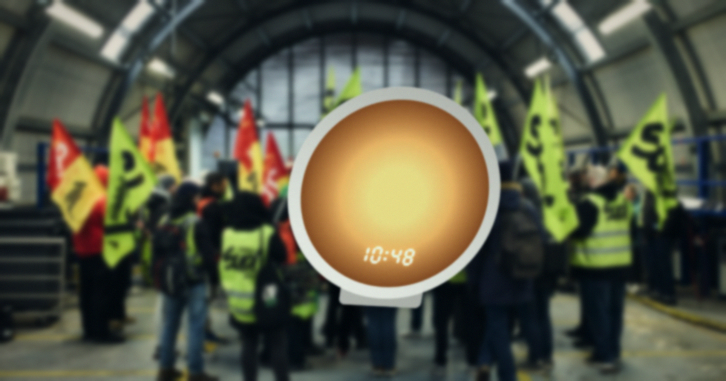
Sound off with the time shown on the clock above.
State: 10:48
